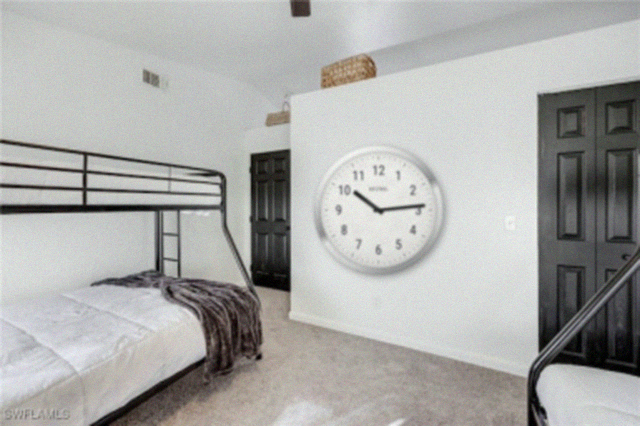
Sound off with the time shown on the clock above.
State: 10:14
